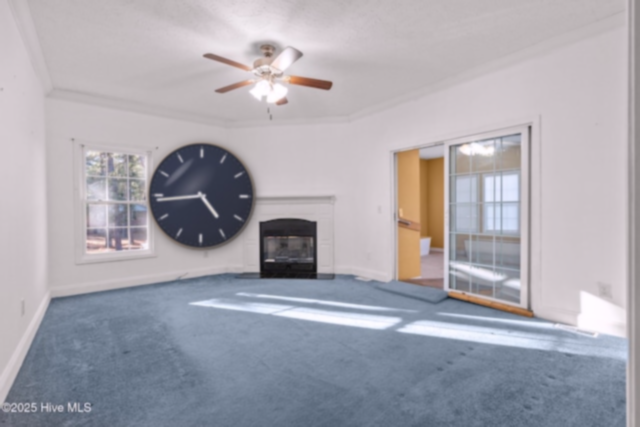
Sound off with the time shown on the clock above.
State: 4:44
